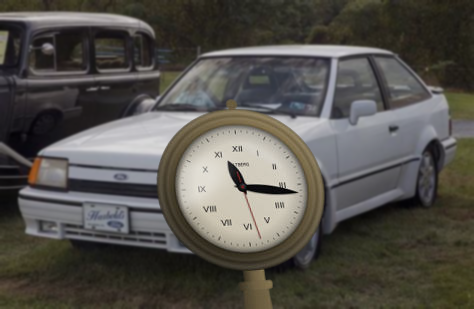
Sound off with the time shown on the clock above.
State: 11:16:28
